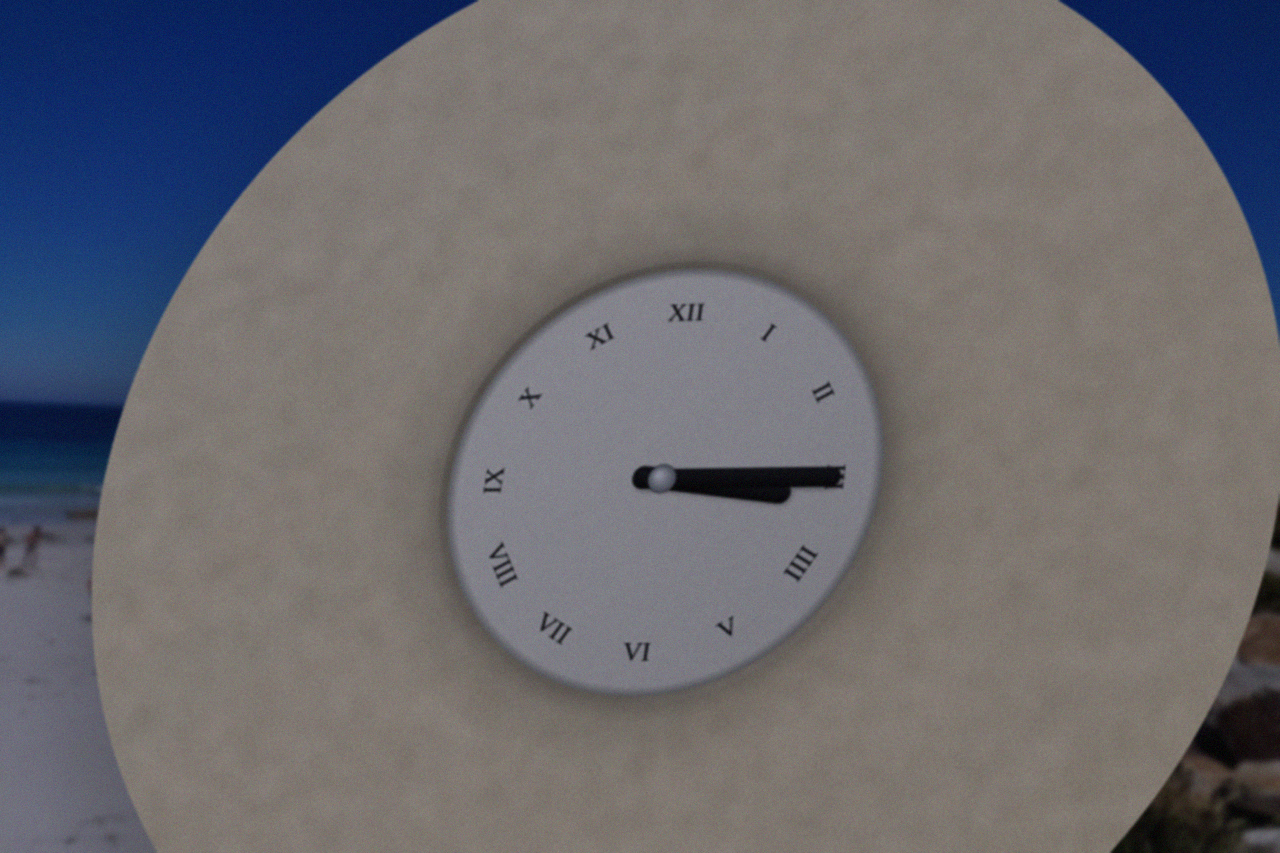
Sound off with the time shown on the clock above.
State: 3:15
